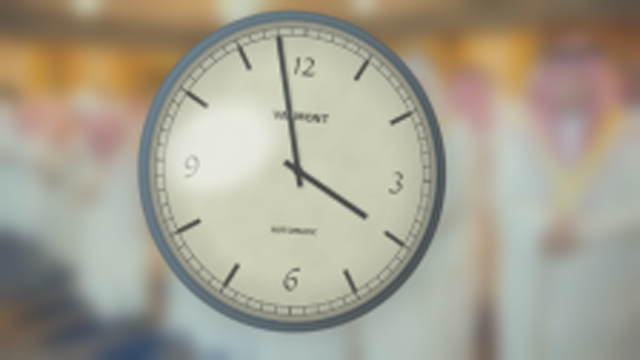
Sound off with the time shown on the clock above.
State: 3:58
